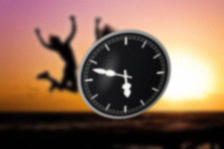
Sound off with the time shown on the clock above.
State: 5:48
